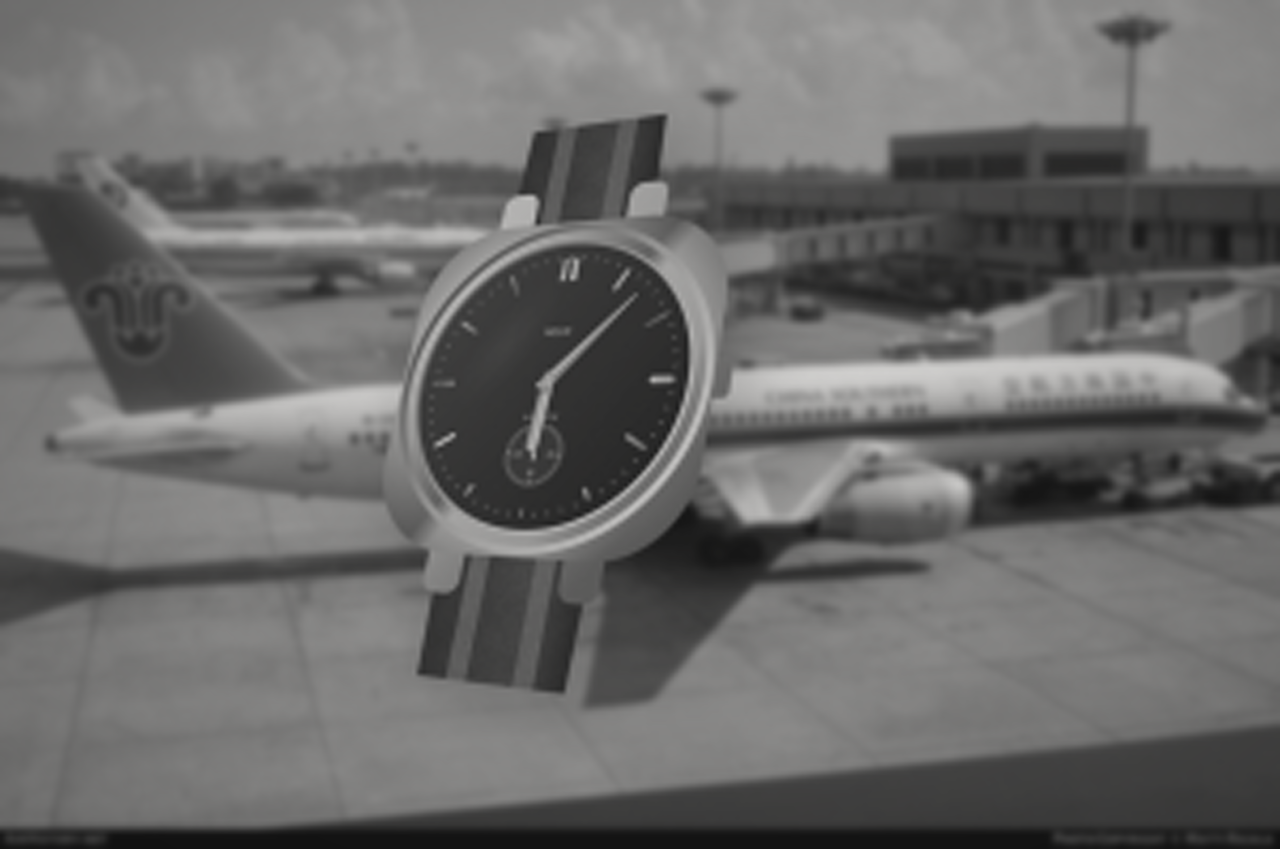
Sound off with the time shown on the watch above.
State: 6:07
